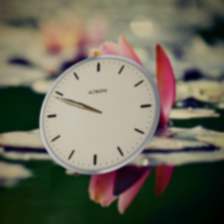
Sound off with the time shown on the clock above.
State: 9:49
